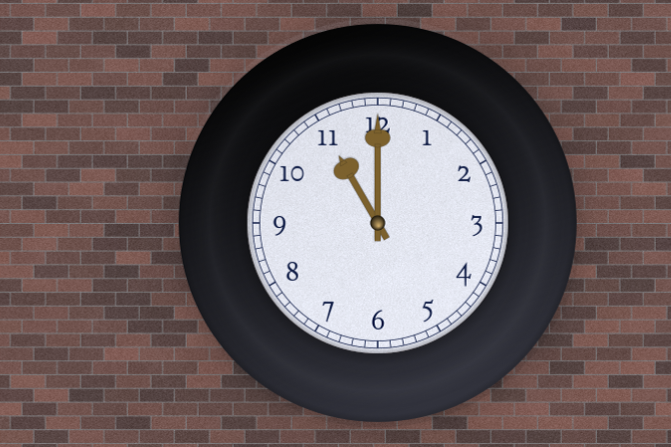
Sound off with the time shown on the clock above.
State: 11:00
